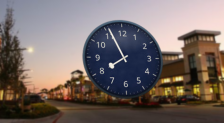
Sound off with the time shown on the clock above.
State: 7:56
